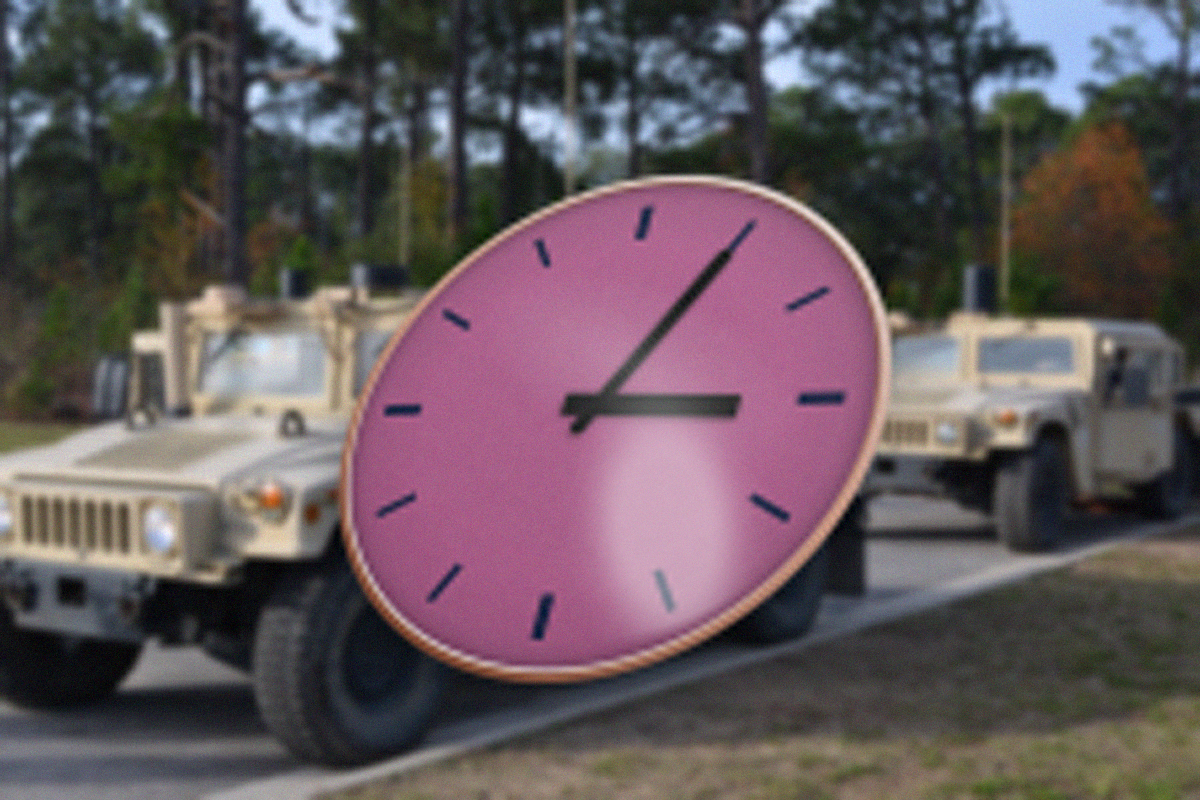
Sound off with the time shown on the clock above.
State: 3:05
